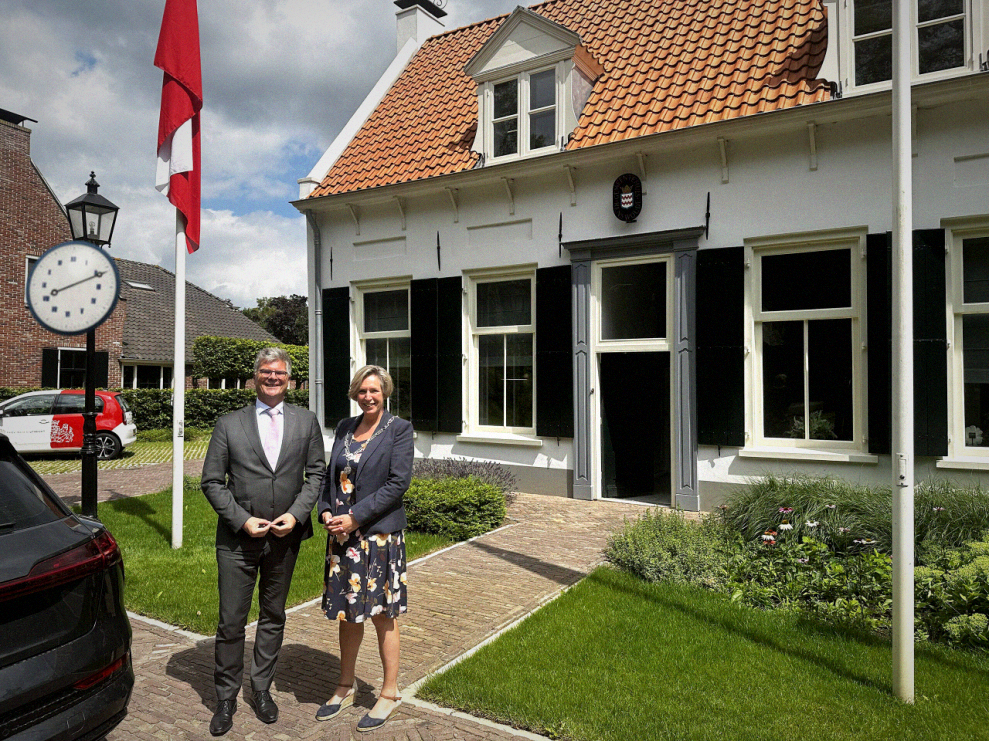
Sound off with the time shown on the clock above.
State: 8:11
